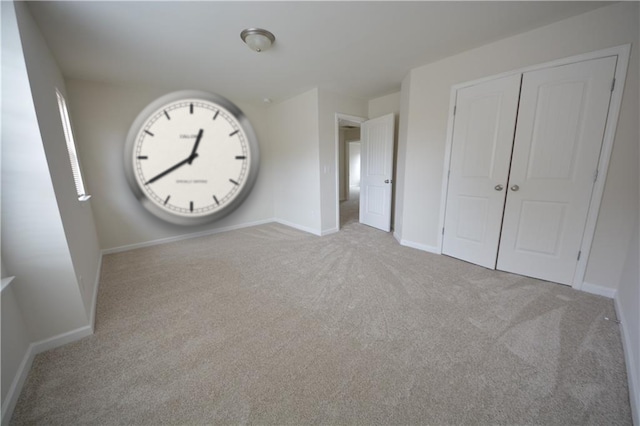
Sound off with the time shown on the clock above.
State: 12:40
